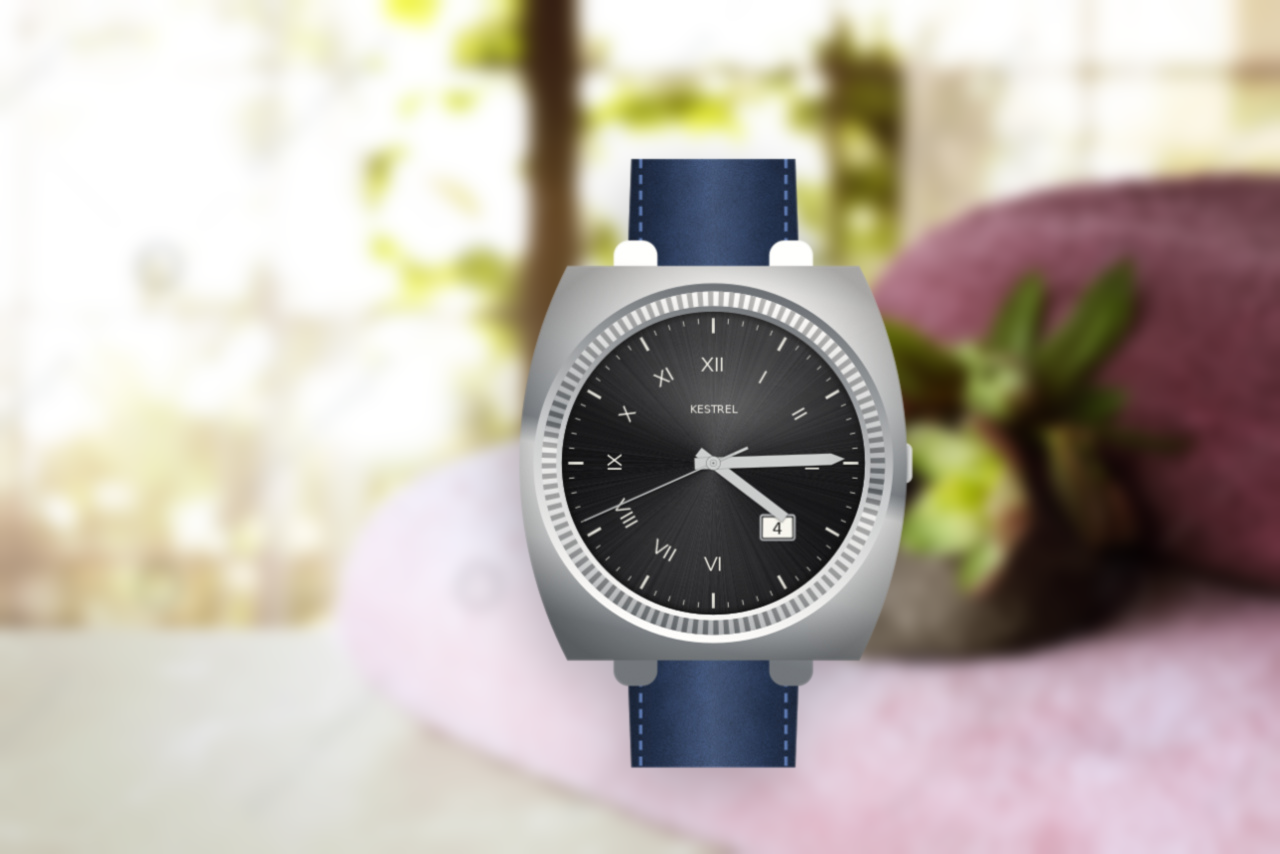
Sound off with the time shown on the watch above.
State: 4:14:41
